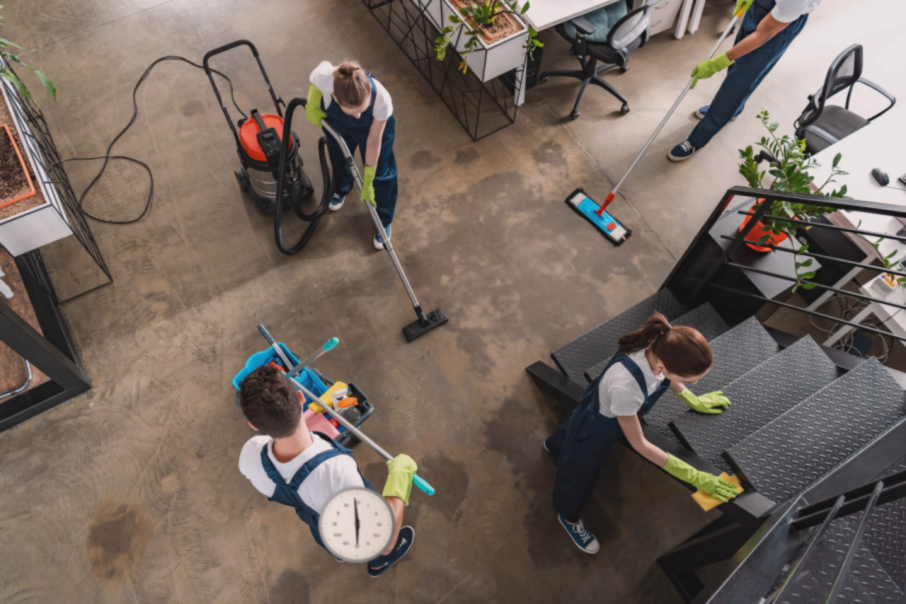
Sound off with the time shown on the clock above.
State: 5:59
